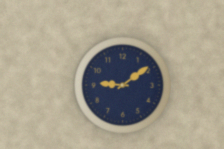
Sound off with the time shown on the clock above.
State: 9:09
